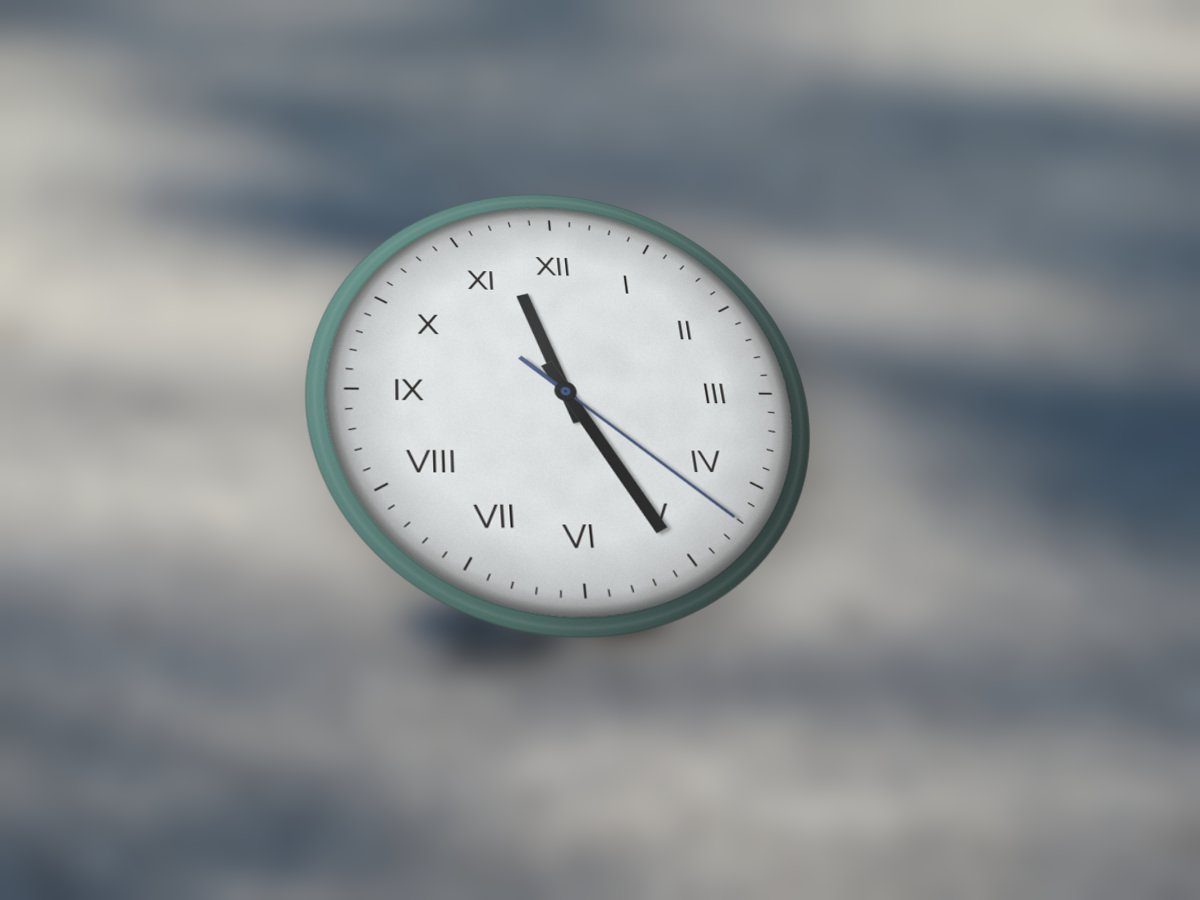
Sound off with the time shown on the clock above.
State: 11:25:22
